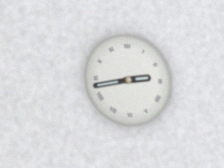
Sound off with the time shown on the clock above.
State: 2:43
